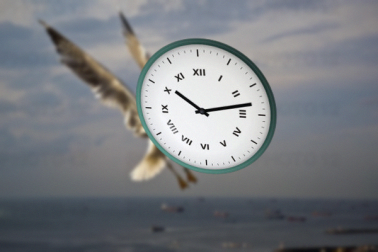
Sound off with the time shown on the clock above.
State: 10:13
